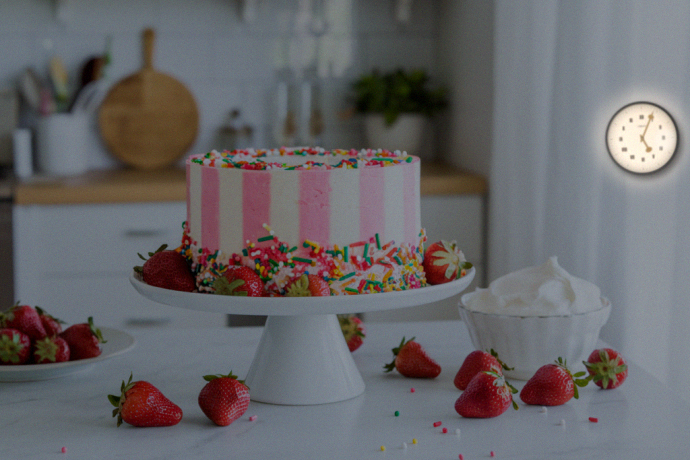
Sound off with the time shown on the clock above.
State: 5:04
